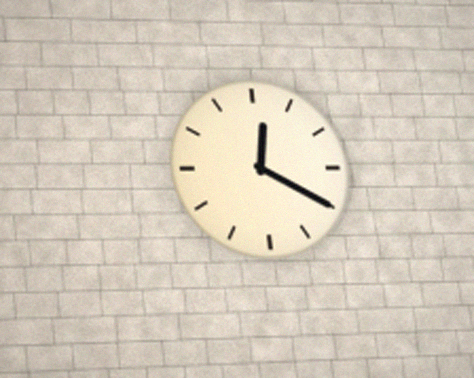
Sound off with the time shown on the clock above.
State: 12:20
